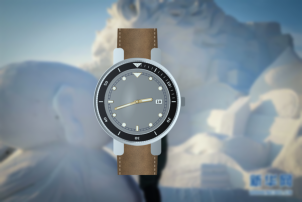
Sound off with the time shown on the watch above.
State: 2:42
